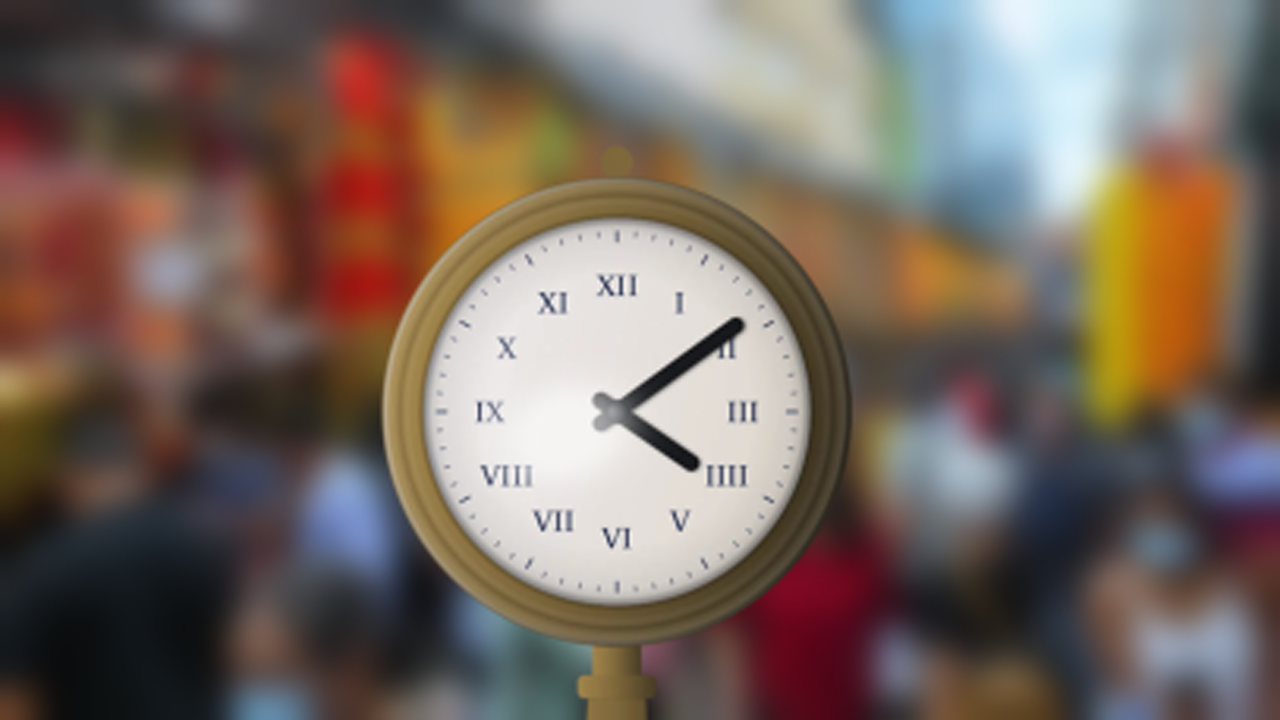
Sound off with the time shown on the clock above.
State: 4:09
